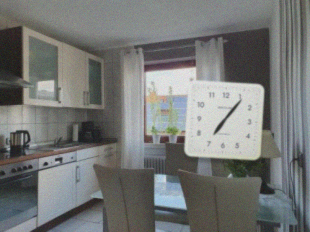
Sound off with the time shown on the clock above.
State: 7:06
